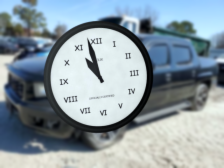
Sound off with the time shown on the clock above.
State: 10:58
